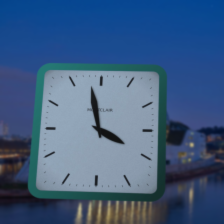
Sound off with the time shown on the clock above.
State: 3:58
